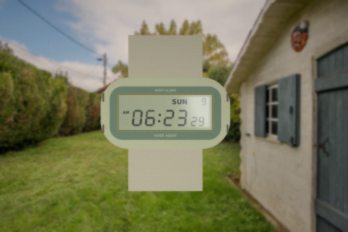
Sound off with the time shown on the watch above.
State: 6:23:29
